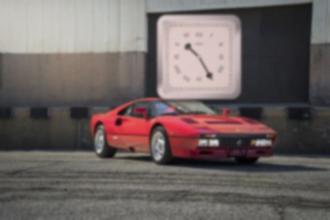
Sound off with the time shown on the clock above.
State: 10:25
